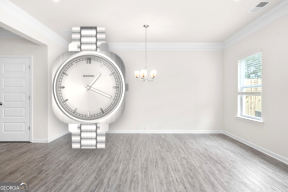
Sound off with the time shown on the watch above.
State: 1:19
